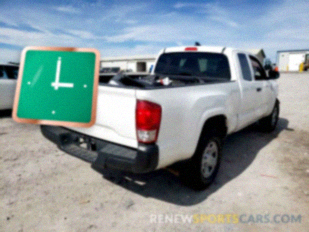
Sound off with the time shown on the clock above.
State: 3:00
